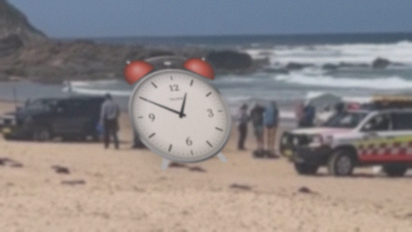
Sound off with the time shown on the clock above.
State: 12:50
